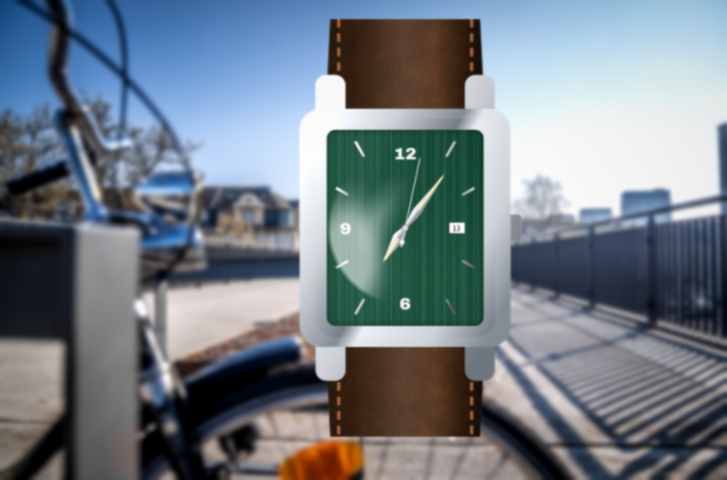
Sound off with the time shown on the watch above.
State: 7:06:02
